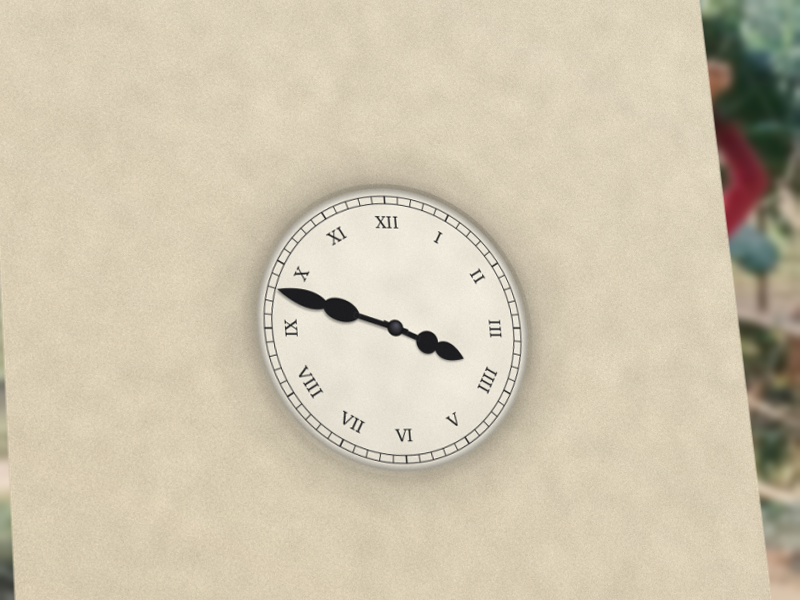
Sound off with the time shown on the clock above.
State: 3:48
